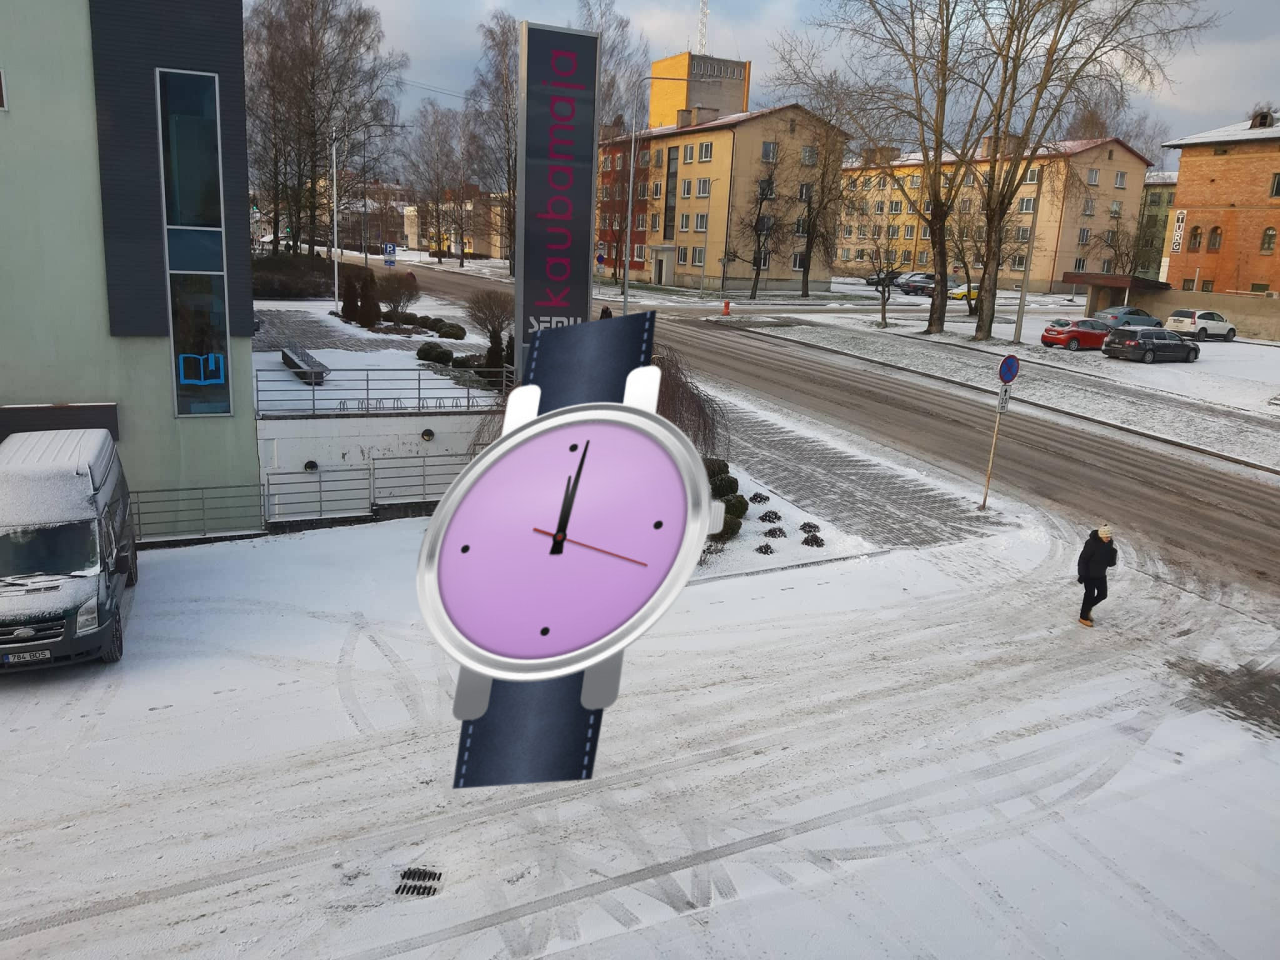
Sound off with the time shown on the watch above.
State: 12:01:19
